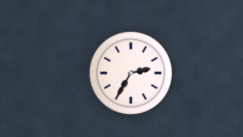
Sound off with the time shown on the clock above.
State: 2:35
